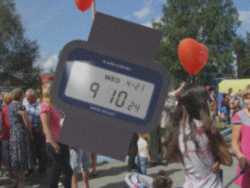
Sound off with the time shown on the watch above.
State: 9:10
